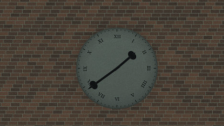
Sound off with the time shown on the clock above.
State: 1:39
